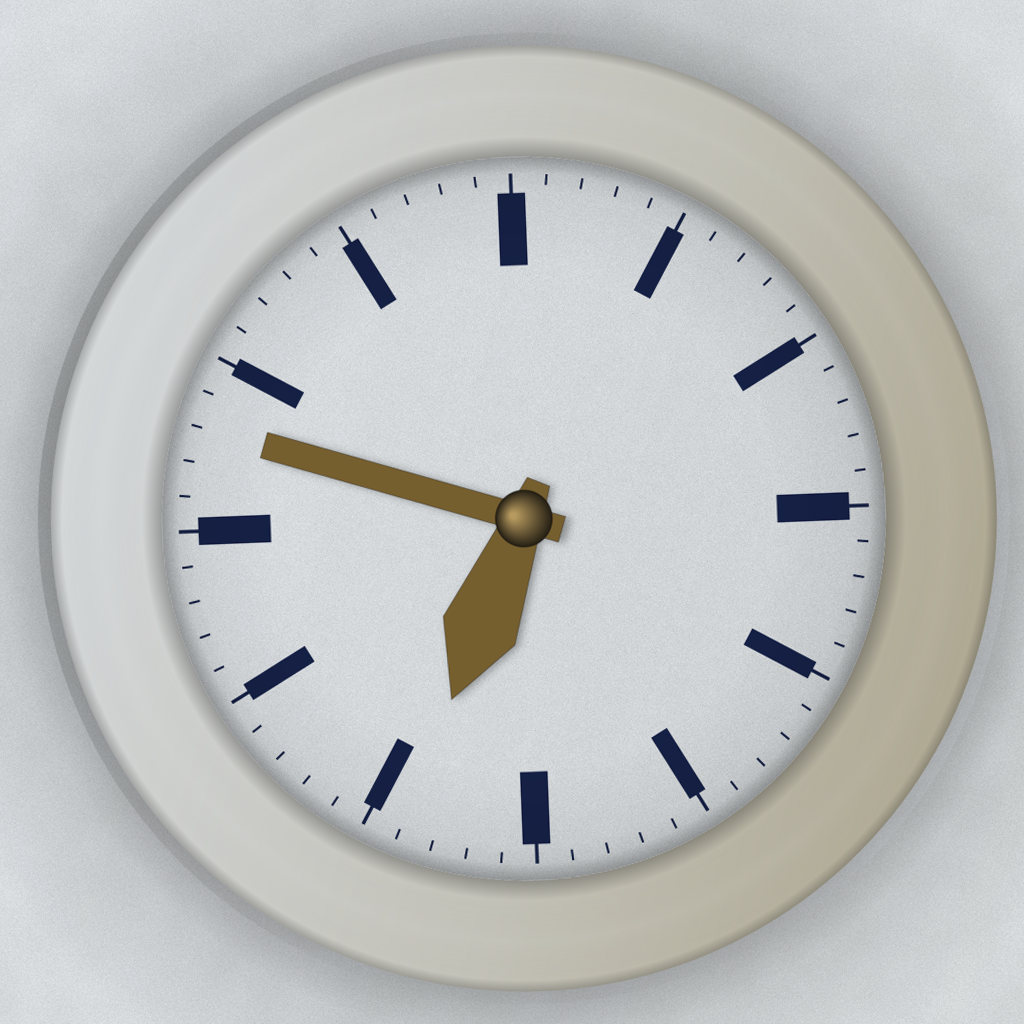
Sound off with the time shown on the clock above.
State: 6:48
